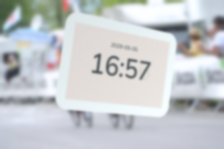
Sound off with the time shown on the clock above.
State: 16:57
